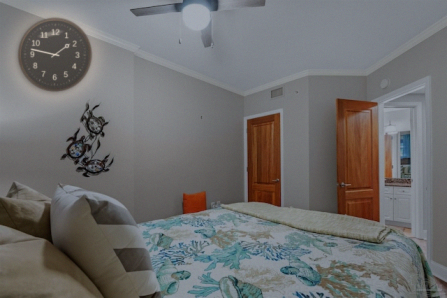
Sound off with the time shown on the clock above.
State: 1:47
